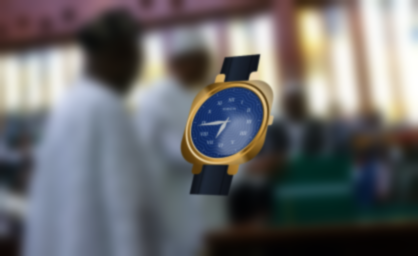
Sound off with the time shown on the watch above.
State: 6:44
